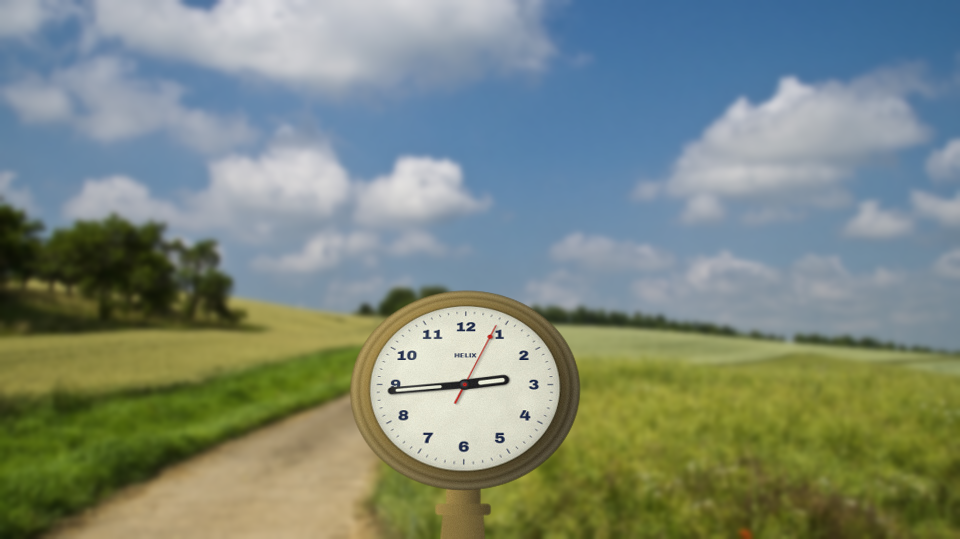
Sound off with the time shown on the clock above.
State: 2:44:04
